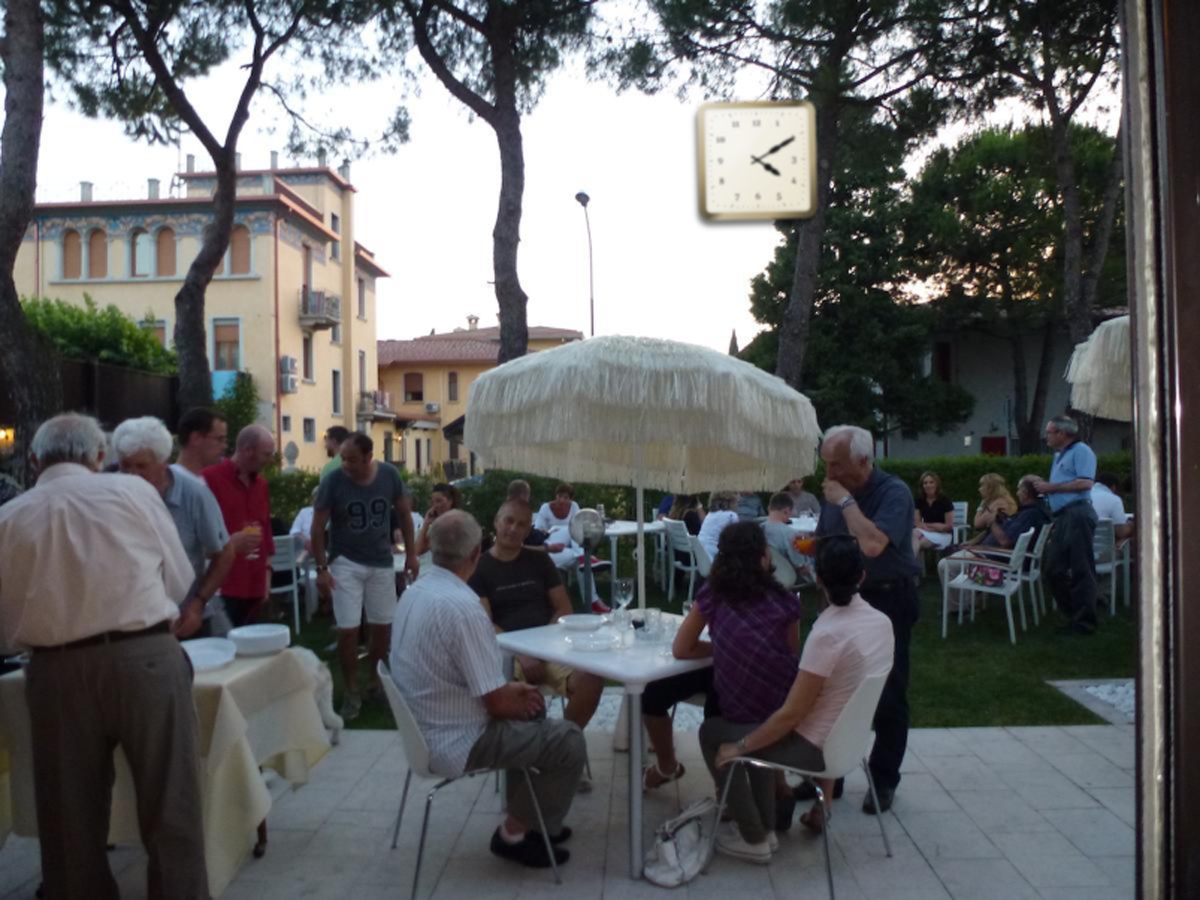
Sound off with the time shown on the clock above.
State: 4:10
